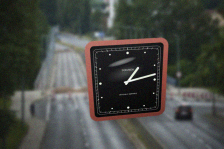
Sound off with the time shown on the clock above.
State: 1:13
